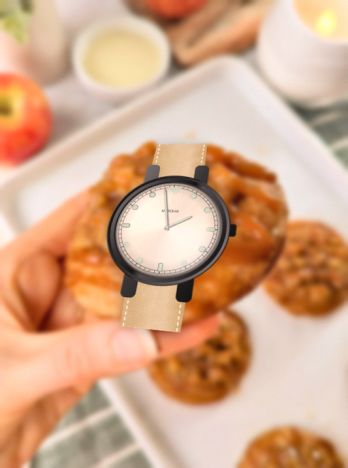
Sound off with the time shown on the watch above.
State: 1:58
